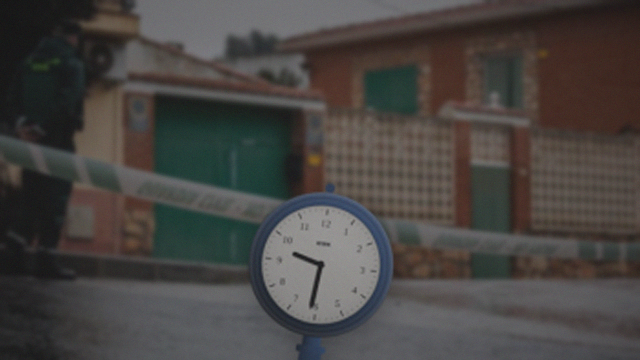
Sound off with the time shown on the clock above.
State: 9:31
